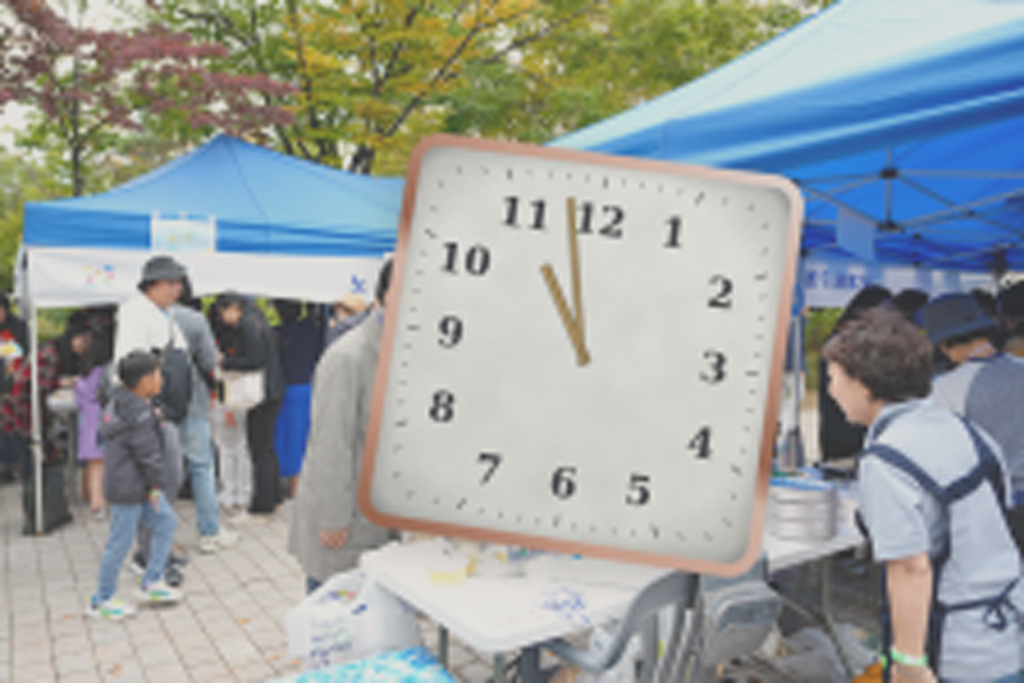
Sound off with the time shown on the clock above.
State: 10:58
